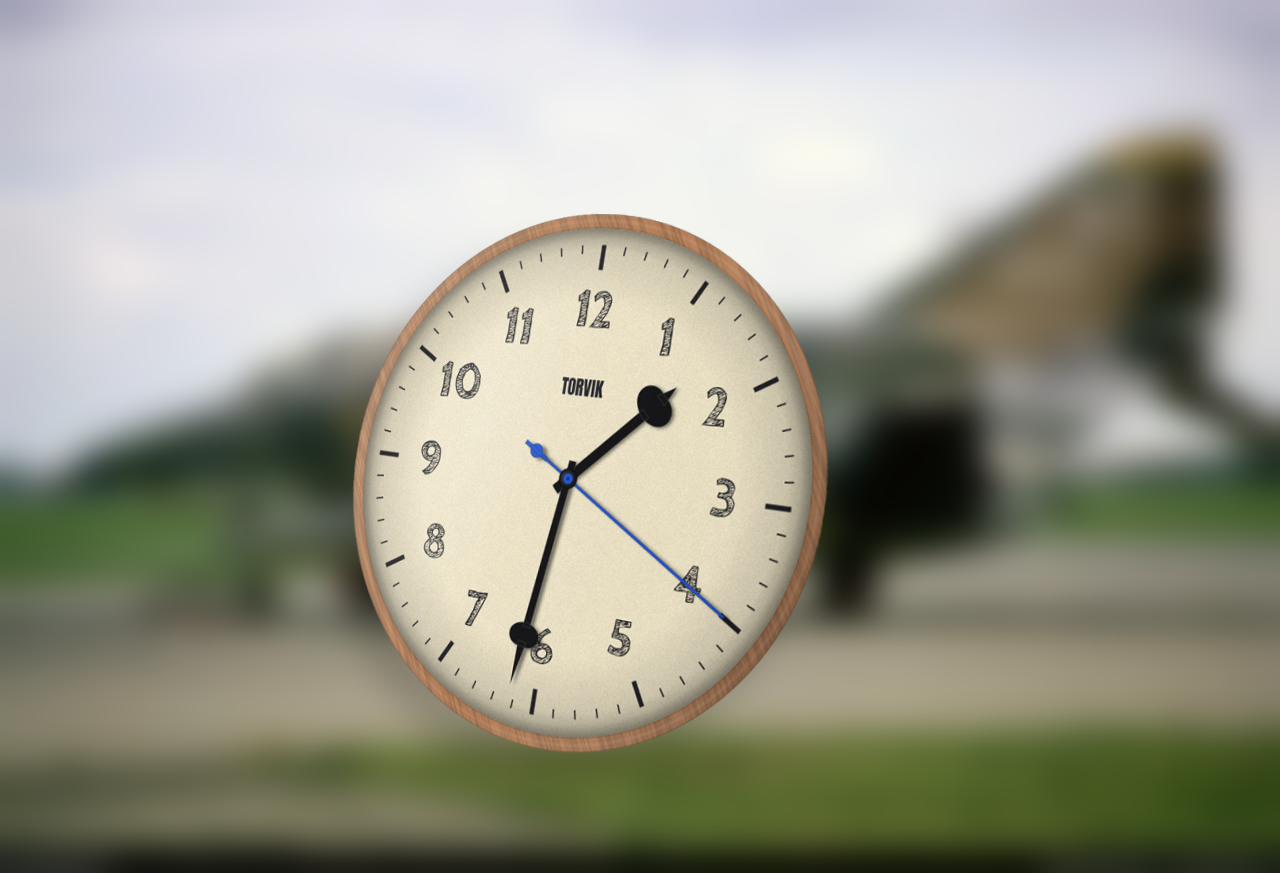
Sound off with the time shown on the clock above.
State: 1:31:20
